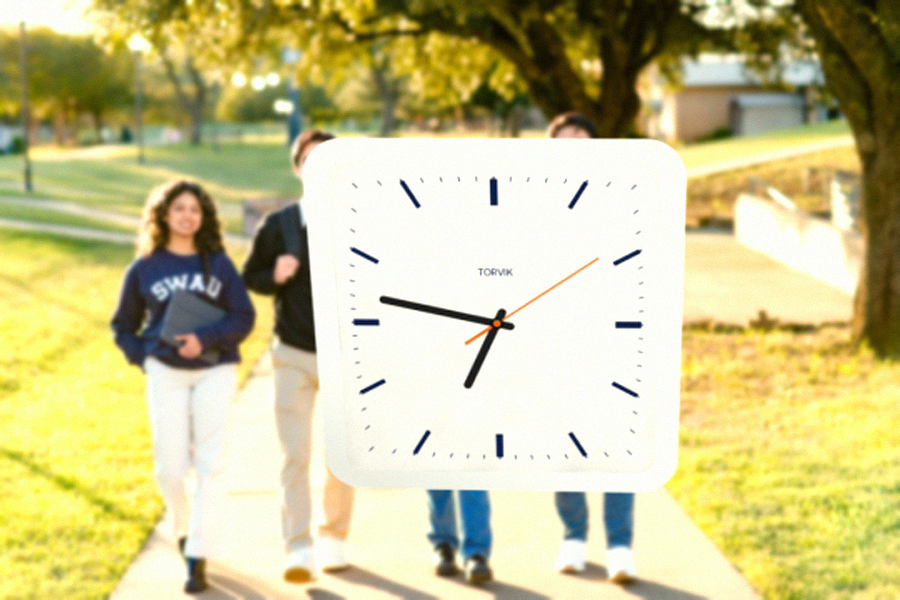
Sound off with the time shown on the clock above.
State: 6:47:09
